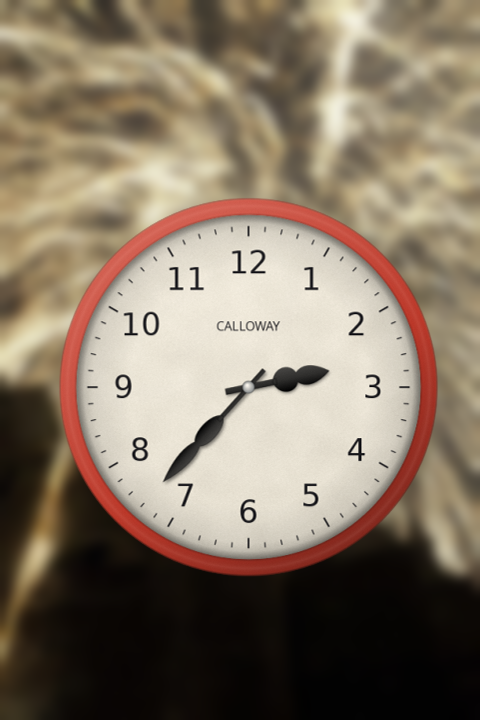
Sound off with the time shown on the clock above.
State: 2:37
